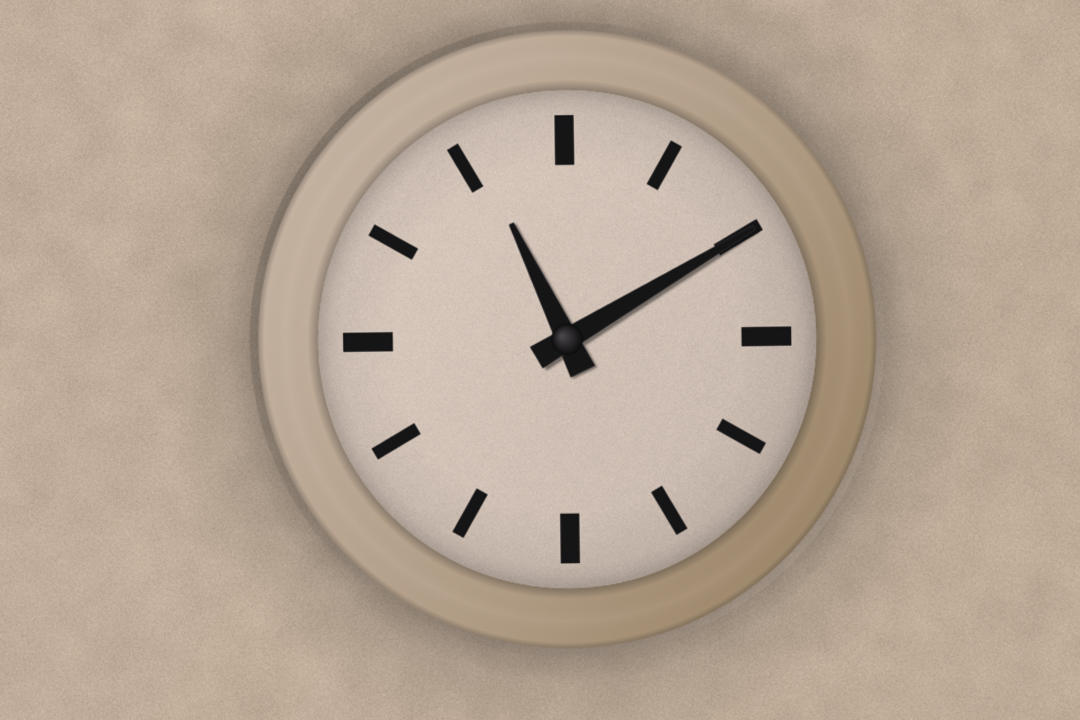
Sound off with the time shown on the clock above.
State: 11:10
